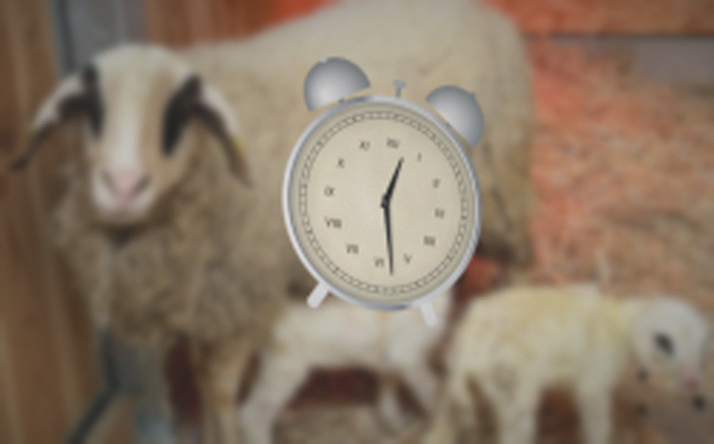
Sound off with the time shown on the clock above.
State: 12:28
